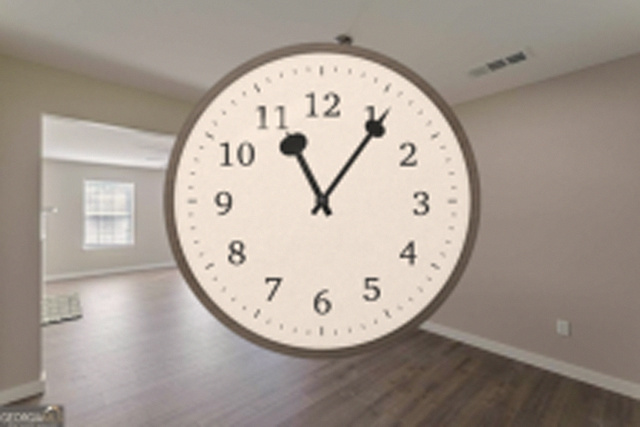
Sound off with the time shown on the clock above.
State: 11:06
